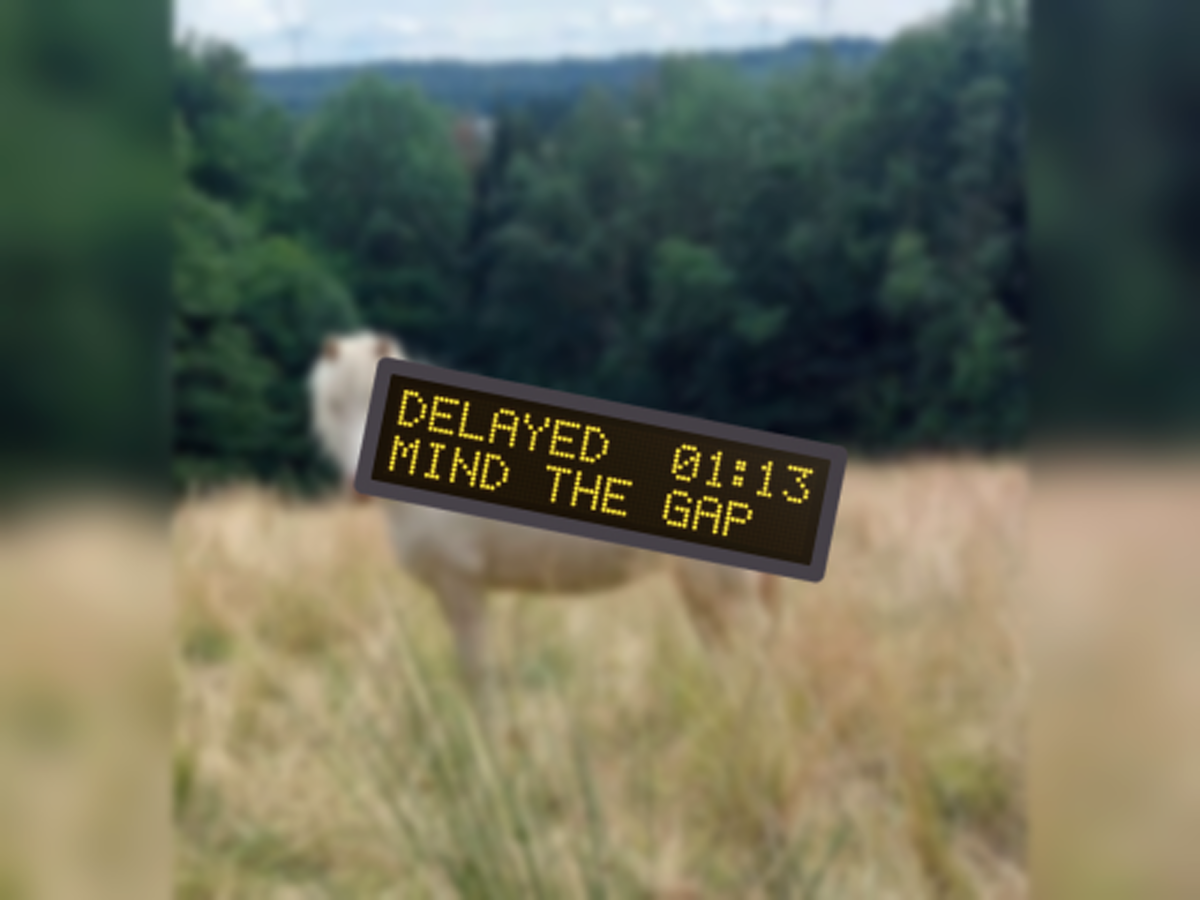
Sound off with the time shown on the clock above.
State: 1:13
